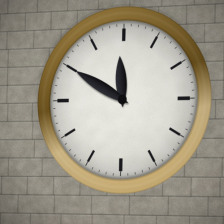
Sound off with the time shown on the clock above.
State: 11:50
